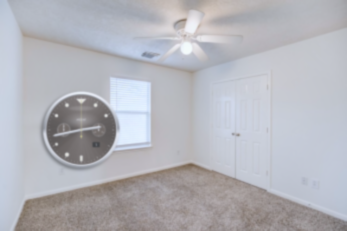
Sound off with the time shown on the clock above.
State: 2:43
